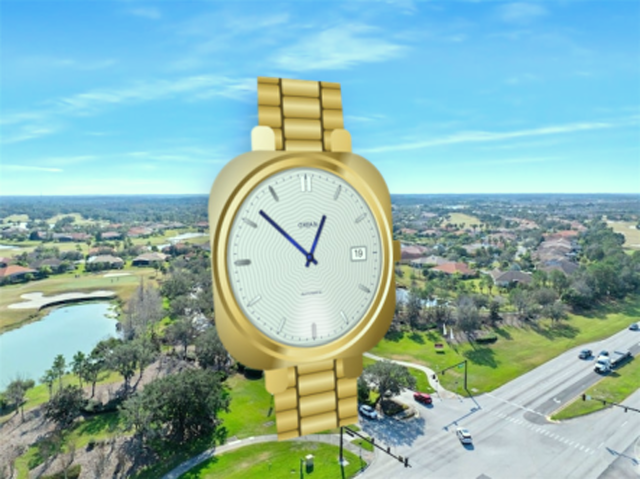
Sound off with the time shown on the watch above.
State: 12:52
